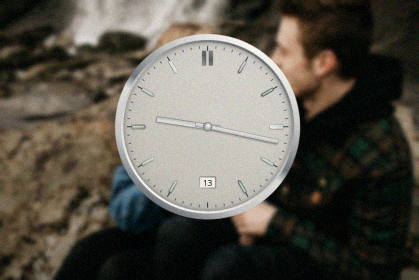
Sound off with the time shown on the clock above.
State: 9:17
